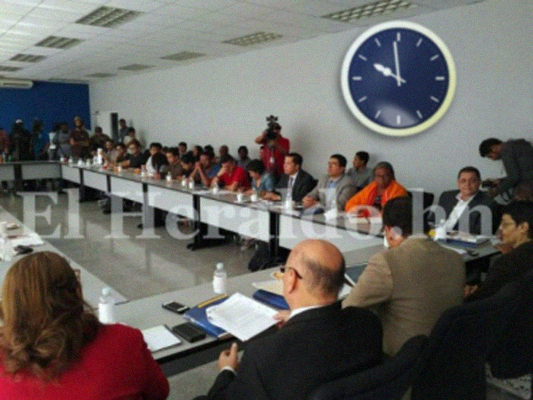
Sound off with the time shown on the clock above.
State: 9:59
